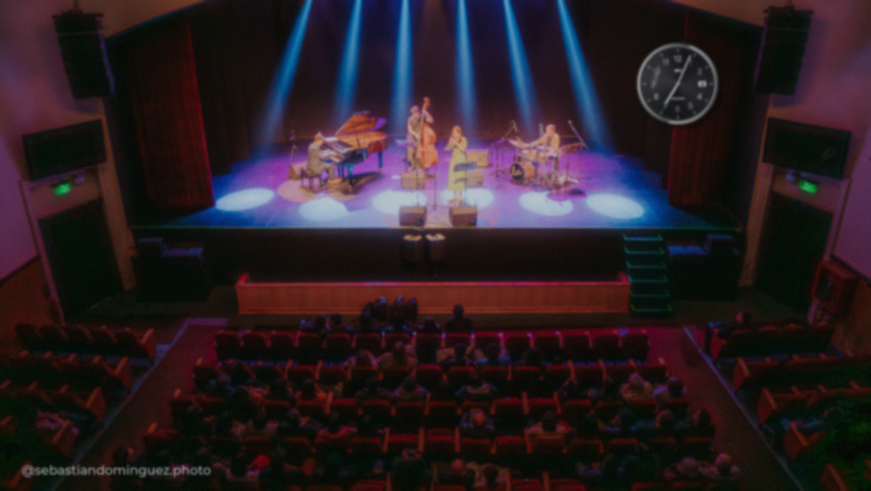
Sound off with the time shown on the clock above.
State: 7:04
